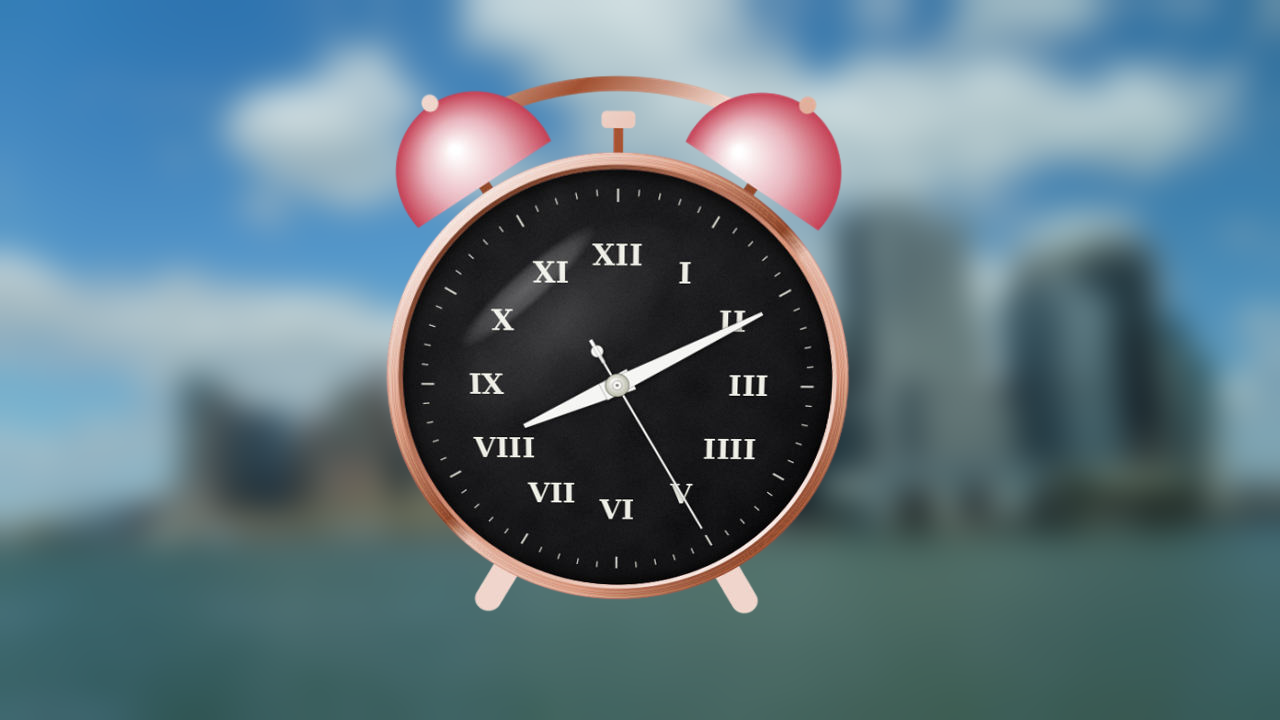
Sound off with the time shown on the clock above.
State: 8:10:25
